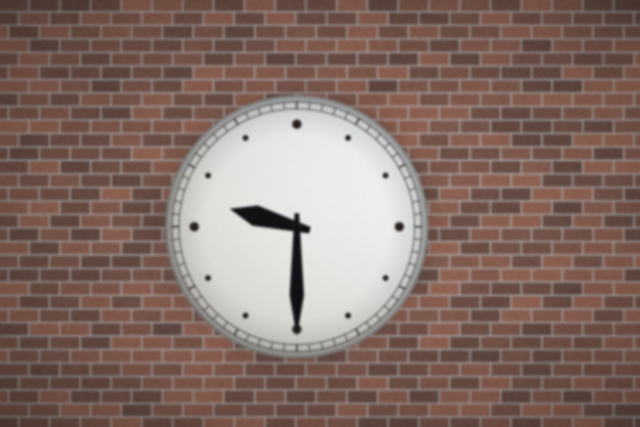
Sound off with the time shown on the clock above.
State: 9:30
